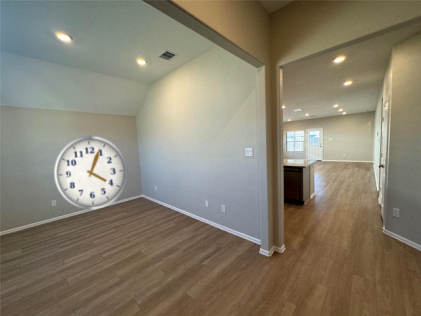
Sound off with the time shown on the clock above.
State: 4:04
